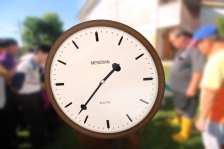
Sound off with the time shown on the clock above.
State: 1:37
